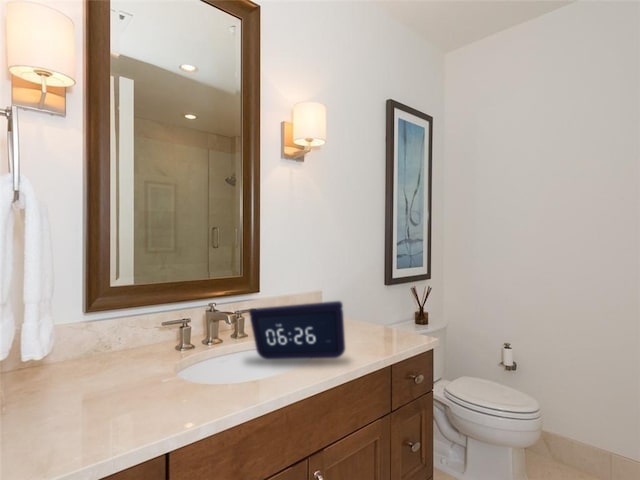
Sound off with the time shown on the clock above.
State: 6:26
